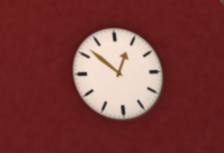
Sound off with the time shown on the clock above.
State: 12:52
